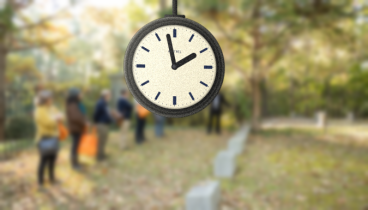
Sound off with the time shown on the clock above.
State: 1:58
